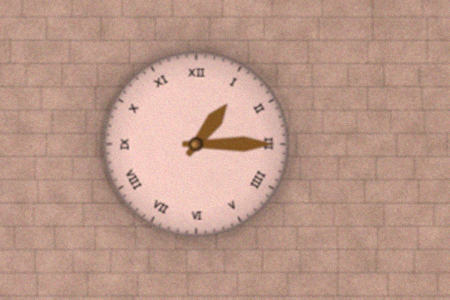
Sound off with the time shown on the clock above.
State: 1:15
